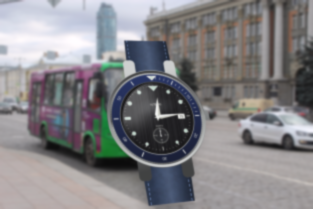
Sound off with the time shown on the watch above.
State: 12:14
